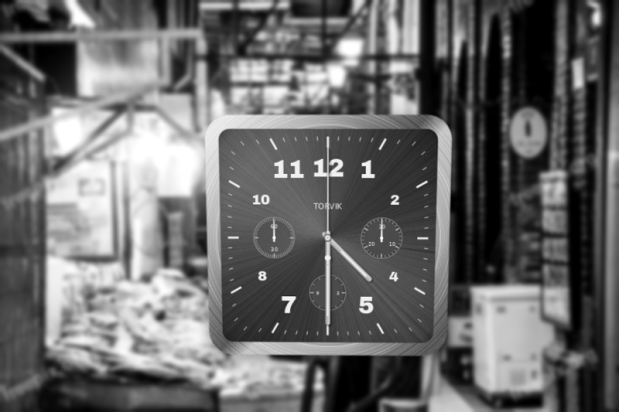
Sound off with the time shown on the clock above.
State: 4:30
